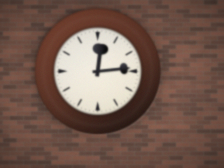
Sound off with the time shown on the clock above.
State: 12:14
